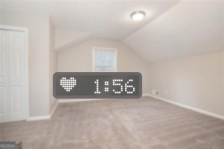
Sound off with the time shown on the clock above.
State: 1:56
